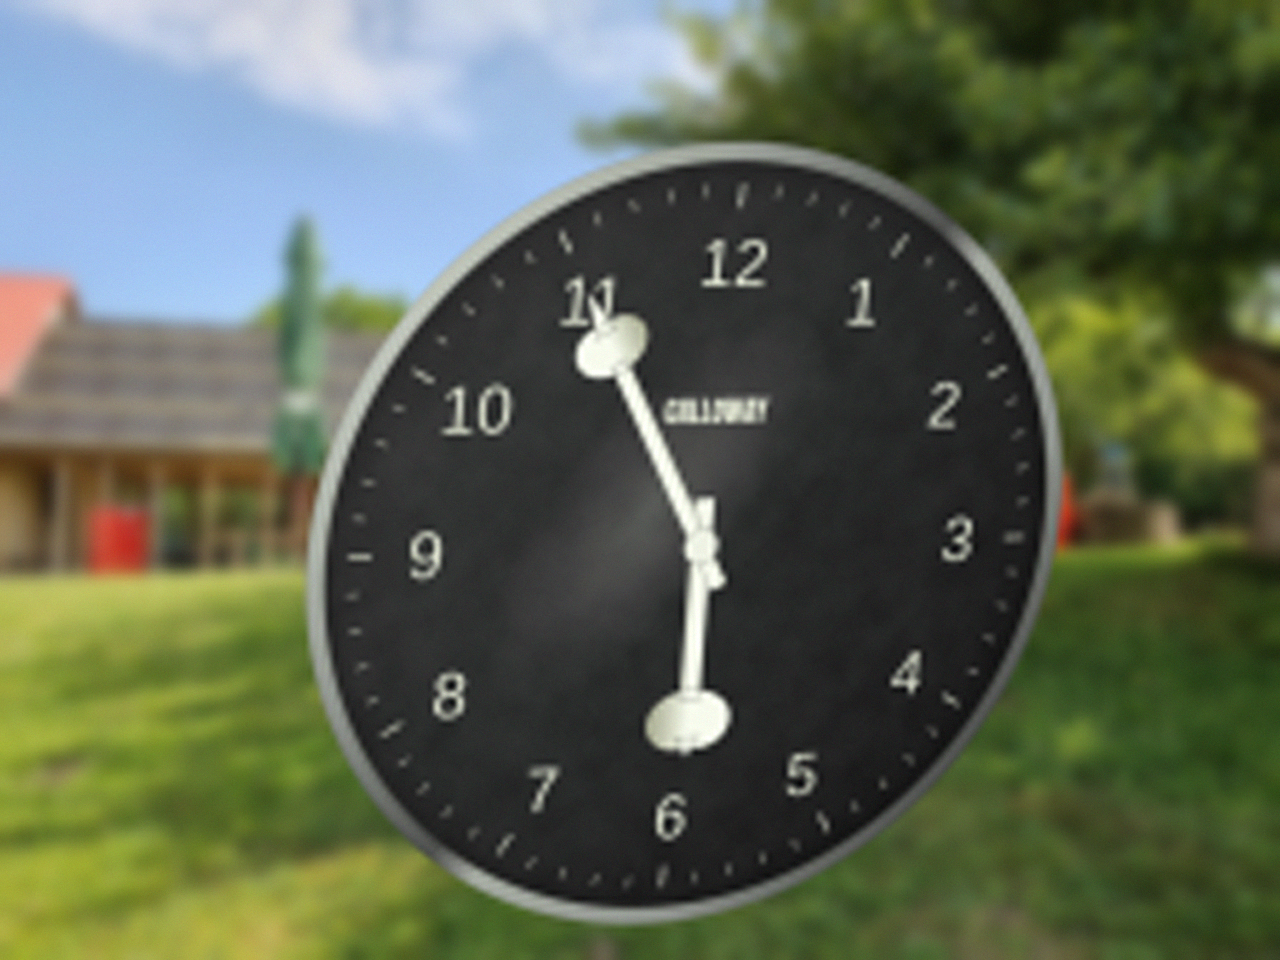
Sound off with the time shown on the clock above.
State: 5:55
